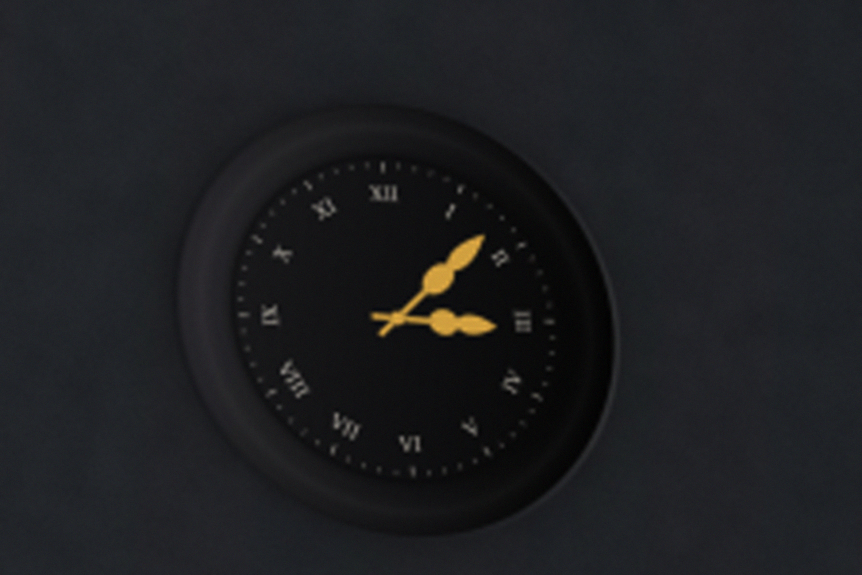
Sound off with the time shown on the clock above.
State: 3:08
